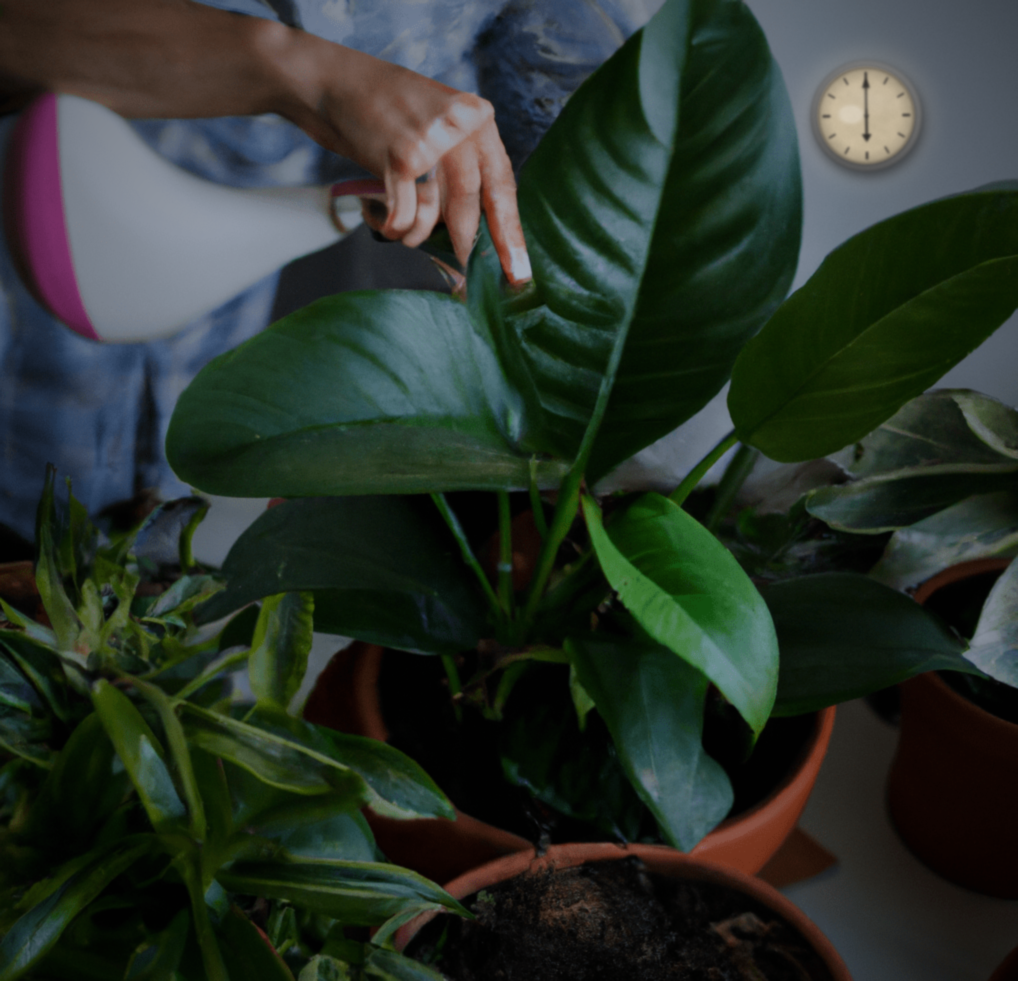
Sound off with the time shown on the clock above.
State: 6:00
